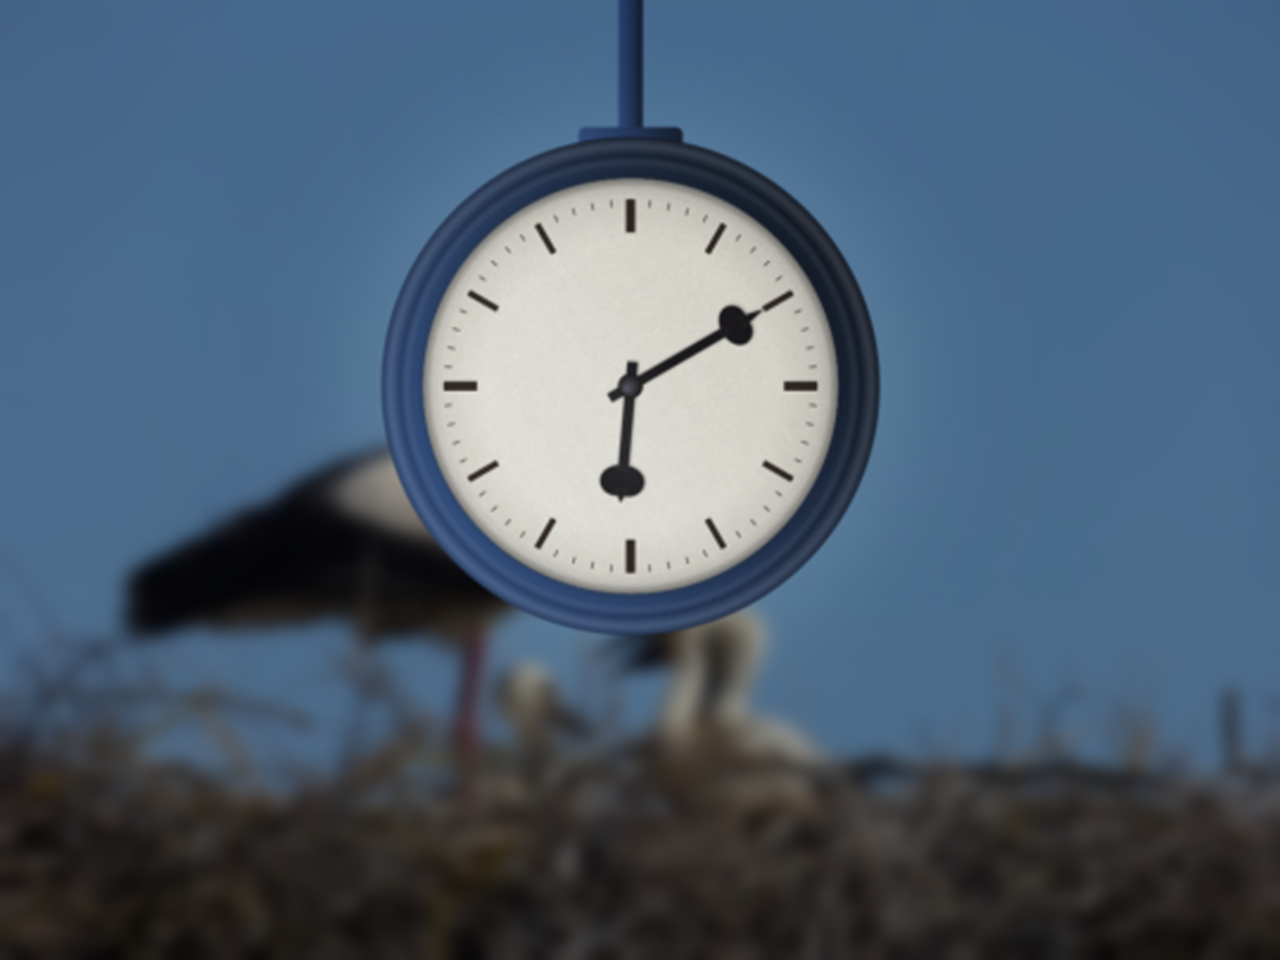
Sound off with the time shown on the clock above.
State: 6:10
